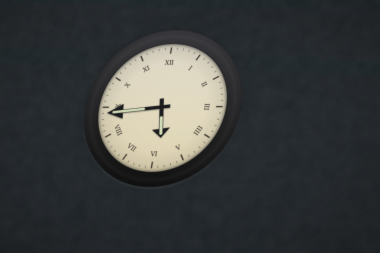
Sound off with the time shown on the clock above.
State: 5:44
